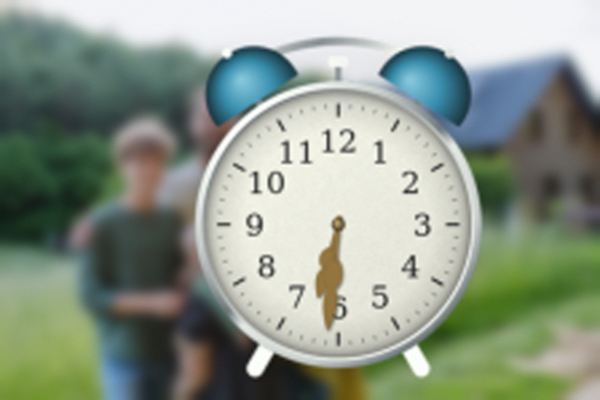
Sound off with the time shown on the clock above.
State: 6:31
